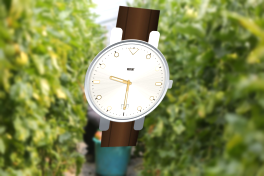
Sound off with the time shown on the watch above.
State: 9:30
